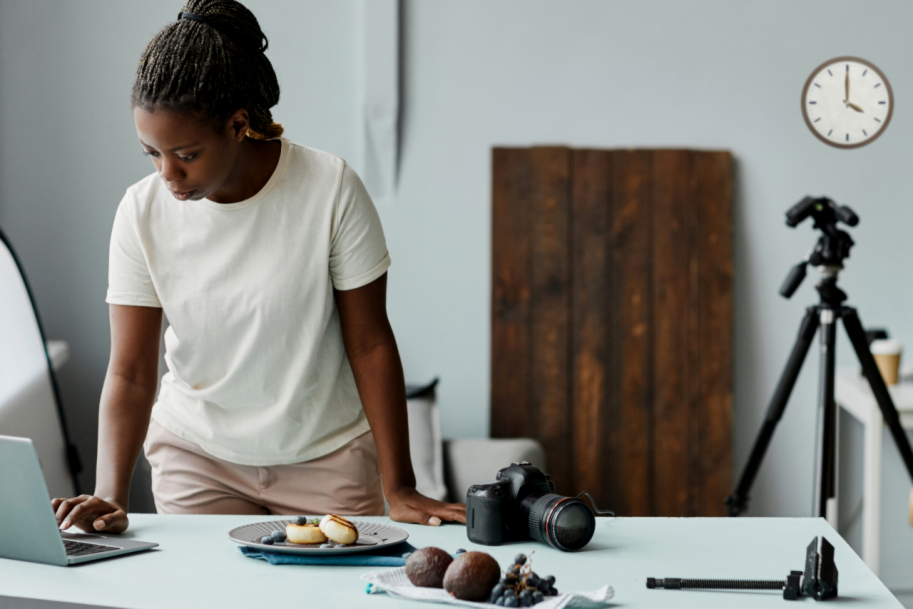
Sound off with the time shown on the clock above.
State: 4:00
